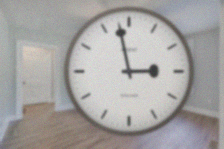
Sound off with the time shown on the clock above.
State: 2:58
